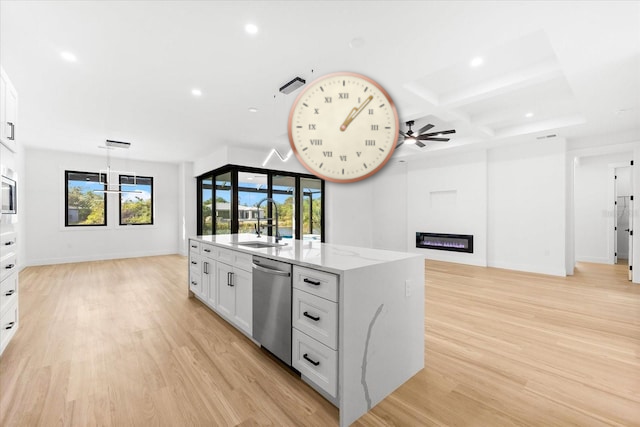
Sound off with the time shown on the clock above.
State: 1:07
